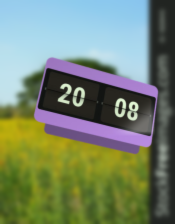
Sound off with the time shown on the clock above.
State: 20:08
